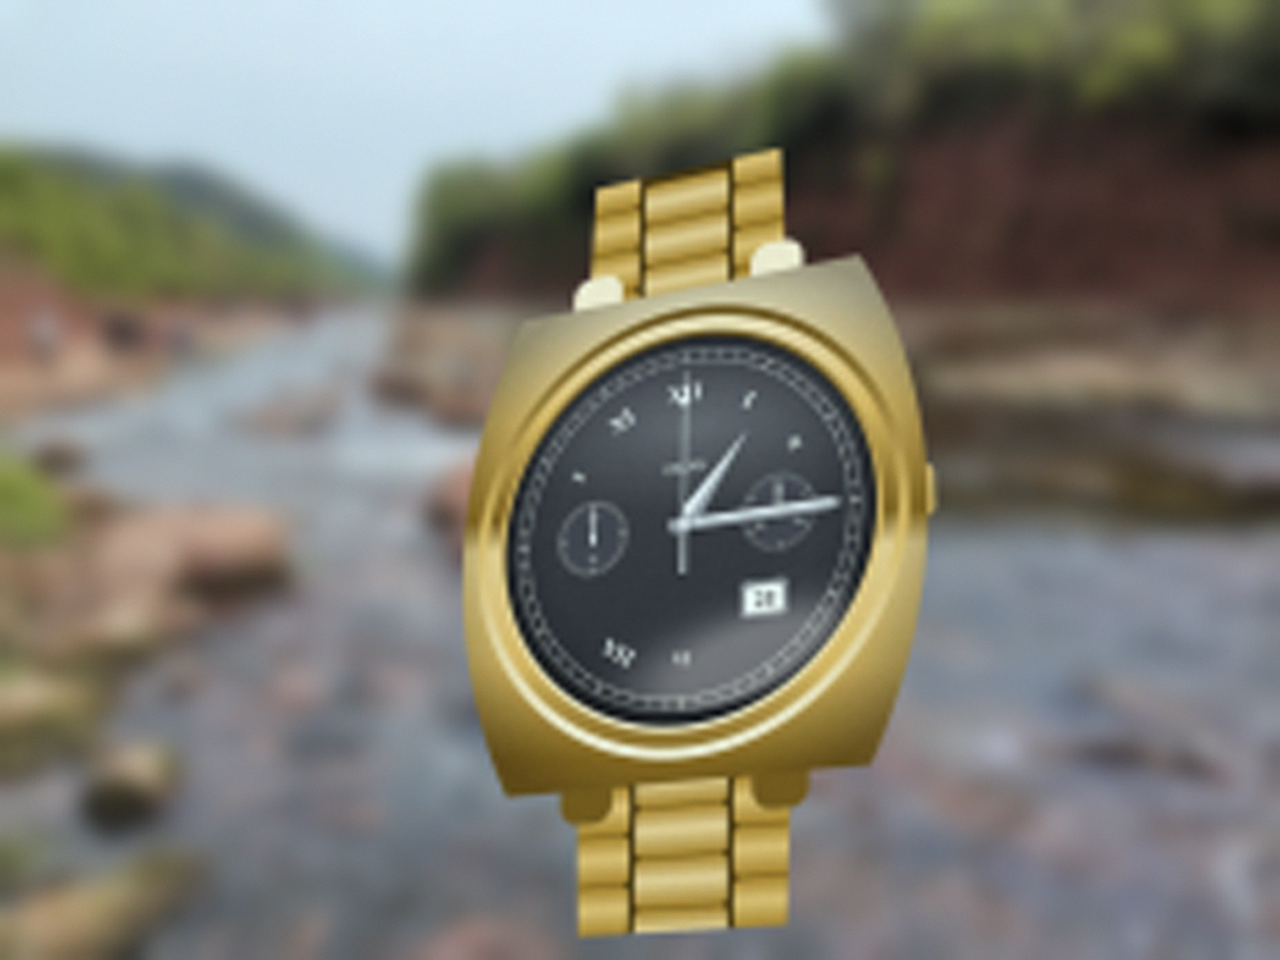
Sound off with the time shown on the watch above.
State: 1:15
